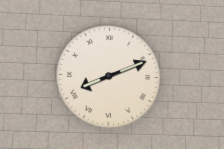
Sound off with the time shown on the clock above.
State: 8:11
